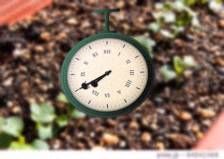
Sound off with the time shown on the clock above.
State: 7:40
